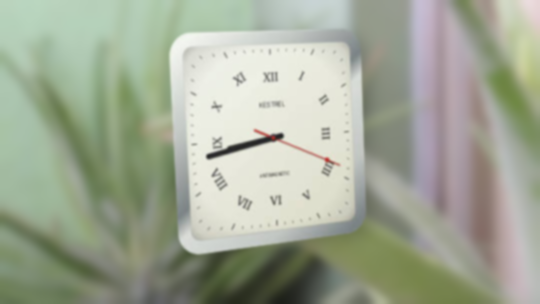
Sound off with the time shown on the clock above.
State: 8:43:19
